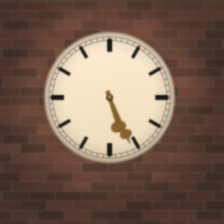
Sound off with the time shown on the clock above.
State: 5:26
